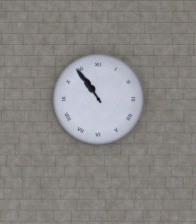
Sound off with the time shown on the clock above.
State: 10:54
